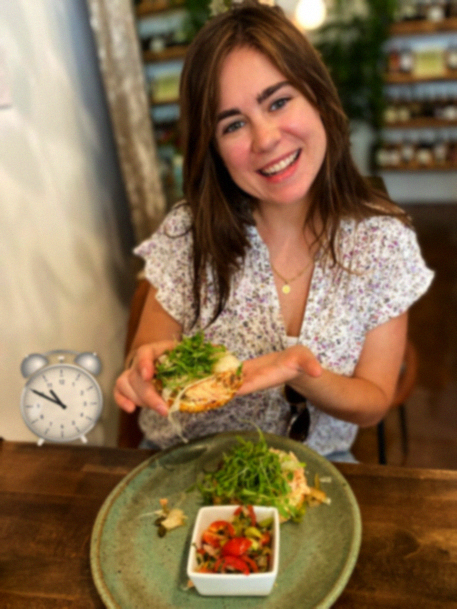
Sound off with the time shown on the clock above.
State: 10:50
